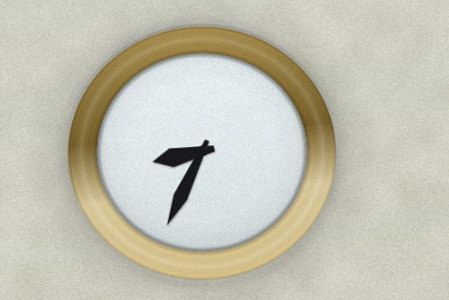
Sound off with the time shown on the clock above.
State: 8:34
